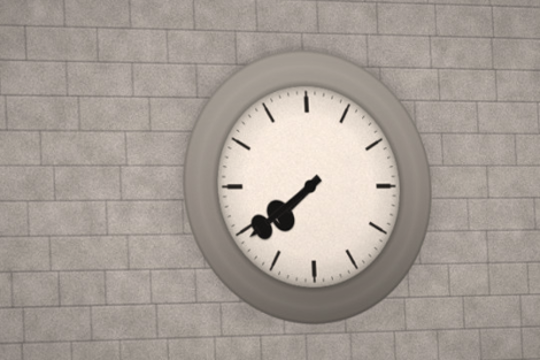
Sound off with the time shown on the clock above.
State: 7:39
